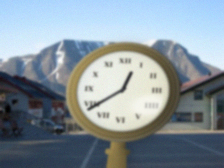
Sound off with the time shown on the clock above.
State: 12:39
